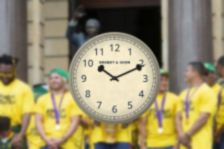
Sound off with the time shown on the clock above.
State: 10:11
